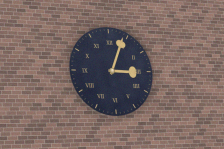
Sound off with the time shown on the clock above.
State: 3:04
